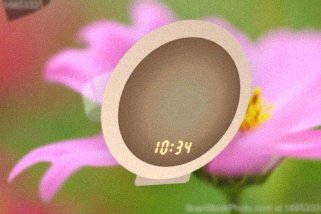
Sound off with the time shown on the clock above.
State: 10:34
